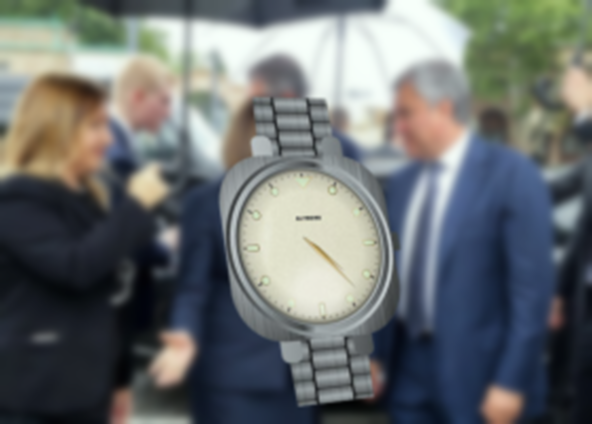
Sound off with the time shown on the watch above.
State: 4:23
